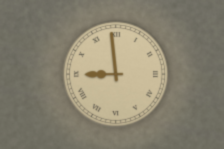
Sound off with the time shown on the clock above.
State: 8:59
